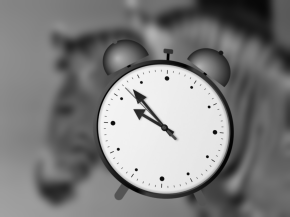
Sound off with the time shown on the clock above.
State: 9:52:52
